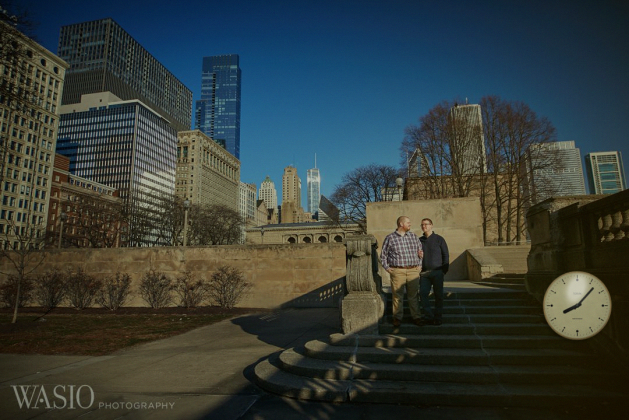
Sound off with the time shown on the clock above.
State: 8:07
